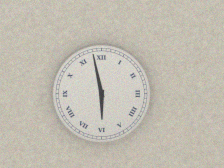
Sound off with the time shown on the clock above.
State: 5:58
